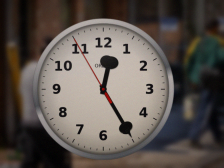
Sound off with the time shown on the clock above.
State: 12:24:55
